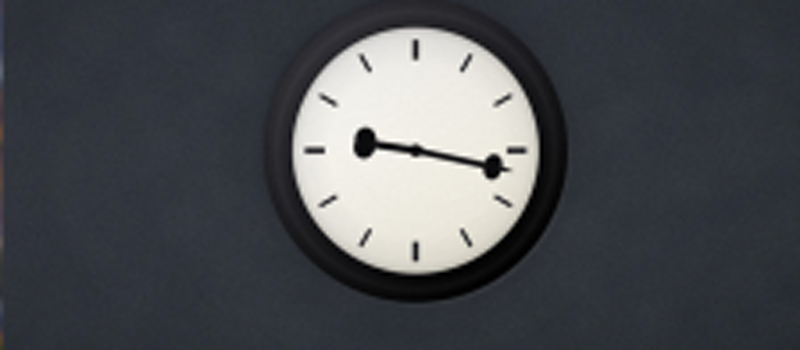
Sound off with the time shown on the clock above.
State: 9:17
